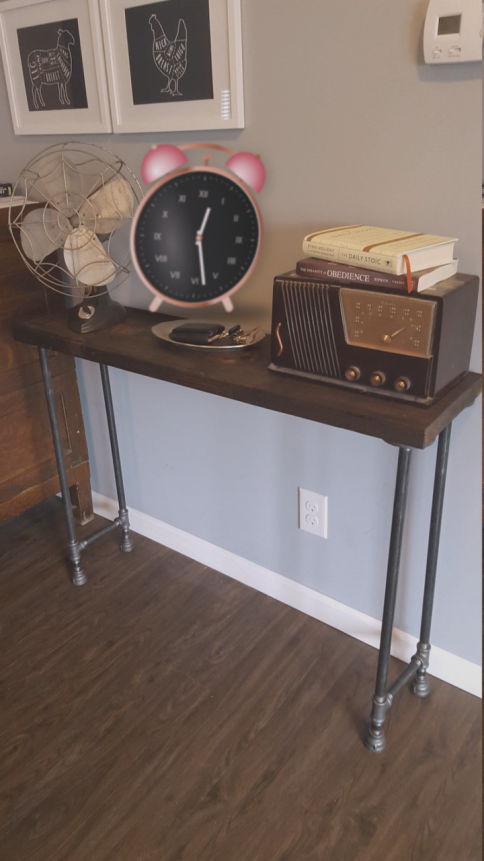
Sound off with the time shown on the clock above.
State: 12:28
